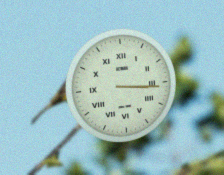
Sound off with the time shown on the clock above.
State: 3:16
